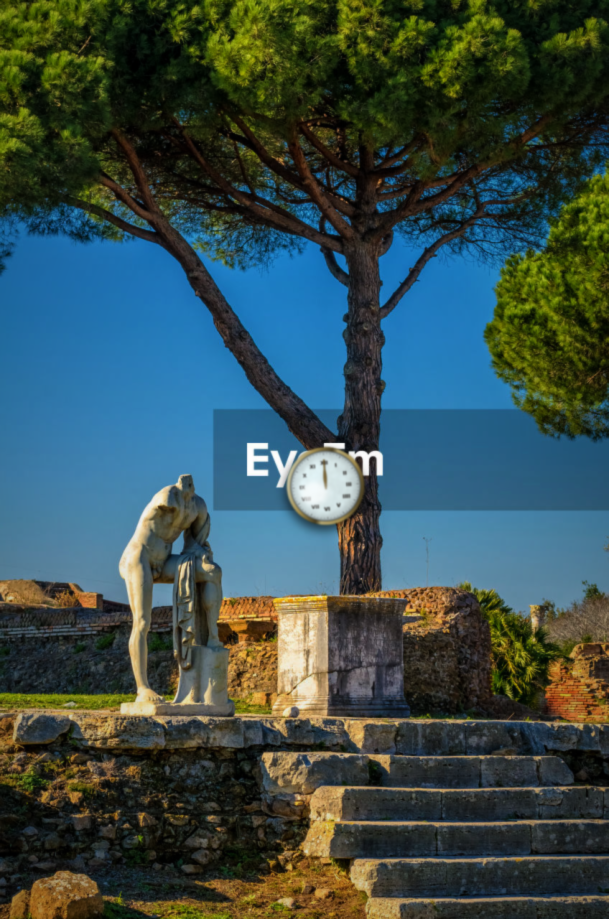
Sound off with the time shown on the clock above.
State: 12:00
